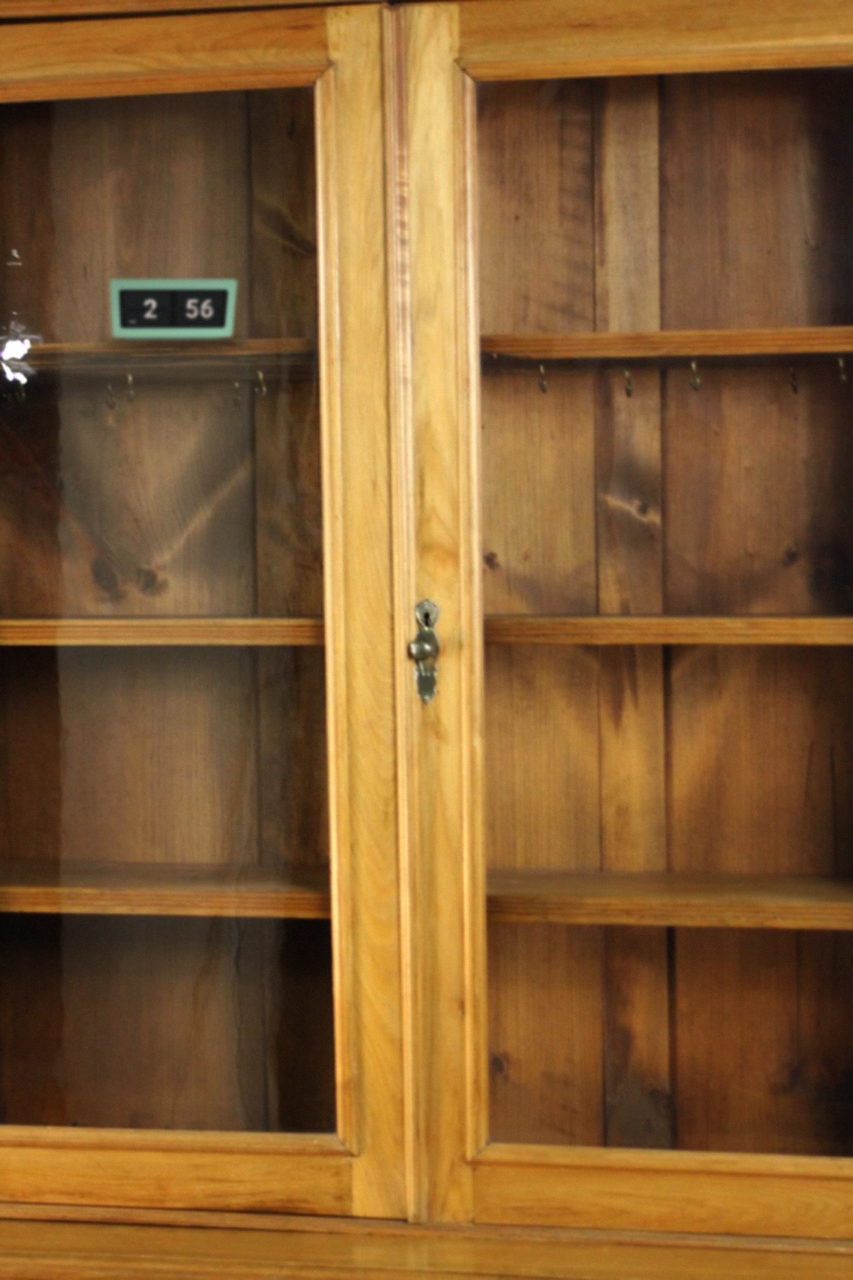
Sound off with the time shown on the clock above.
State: 2:56
